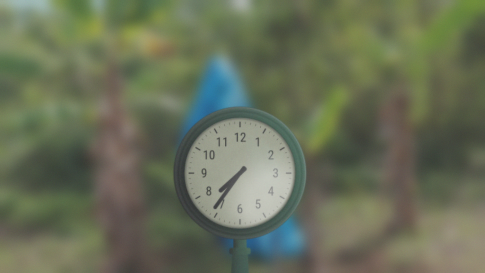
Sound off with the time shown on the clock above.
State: 7:36
